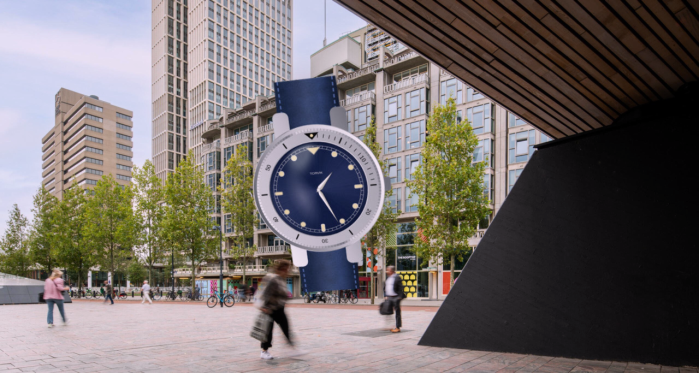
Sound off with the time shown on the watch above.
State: 1:26
